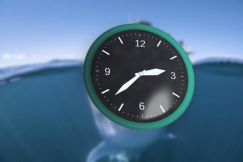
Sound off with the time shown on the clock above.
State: 2:38
